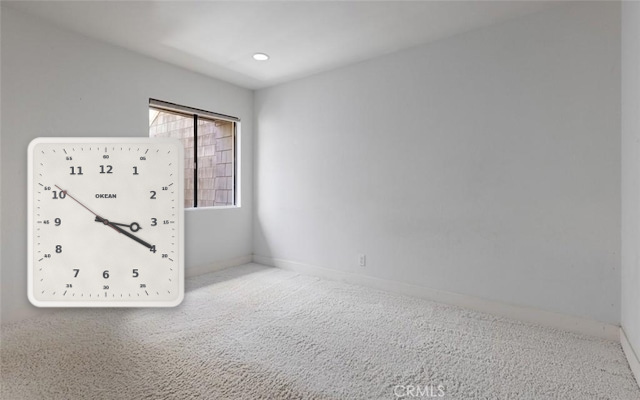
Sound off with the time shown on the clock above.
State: 3:19:51
